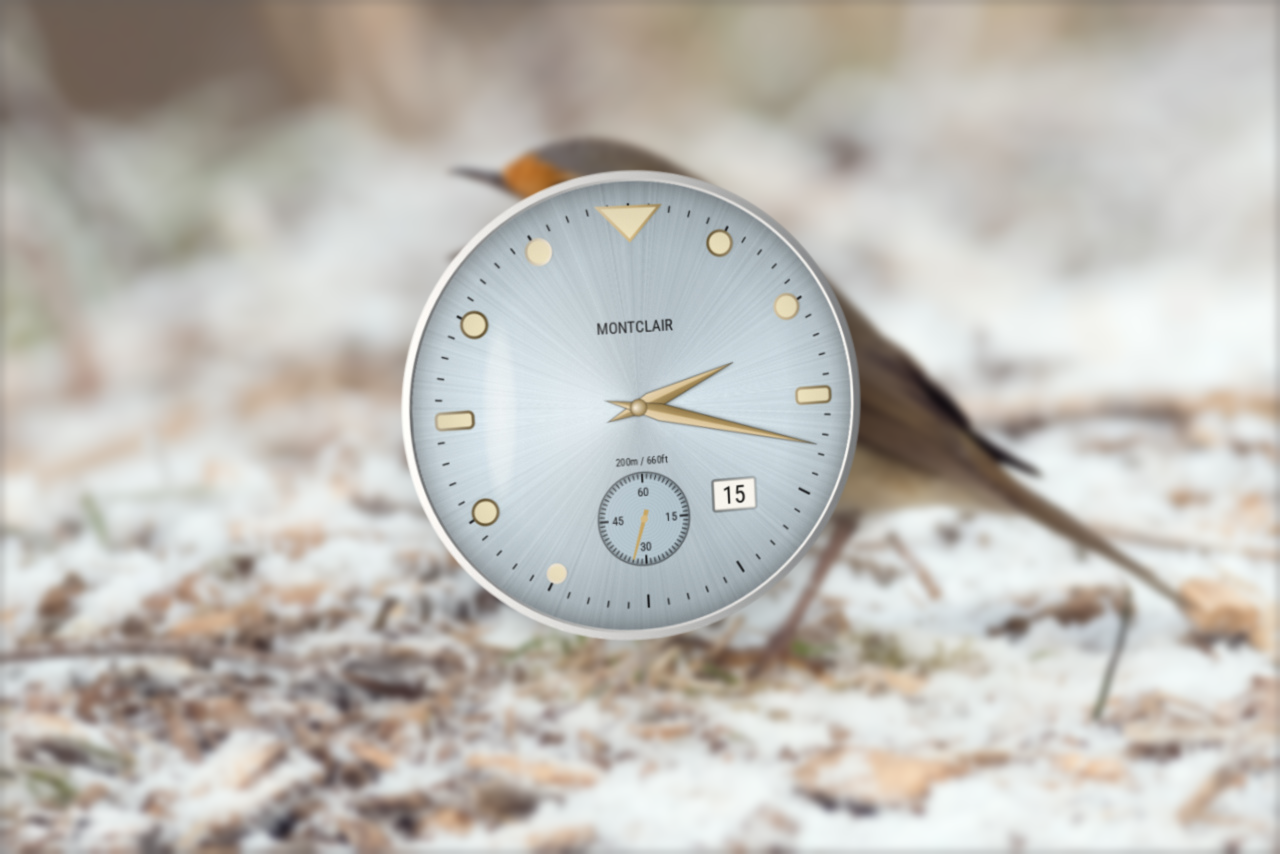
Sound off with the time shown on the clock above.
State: 2:17:33
